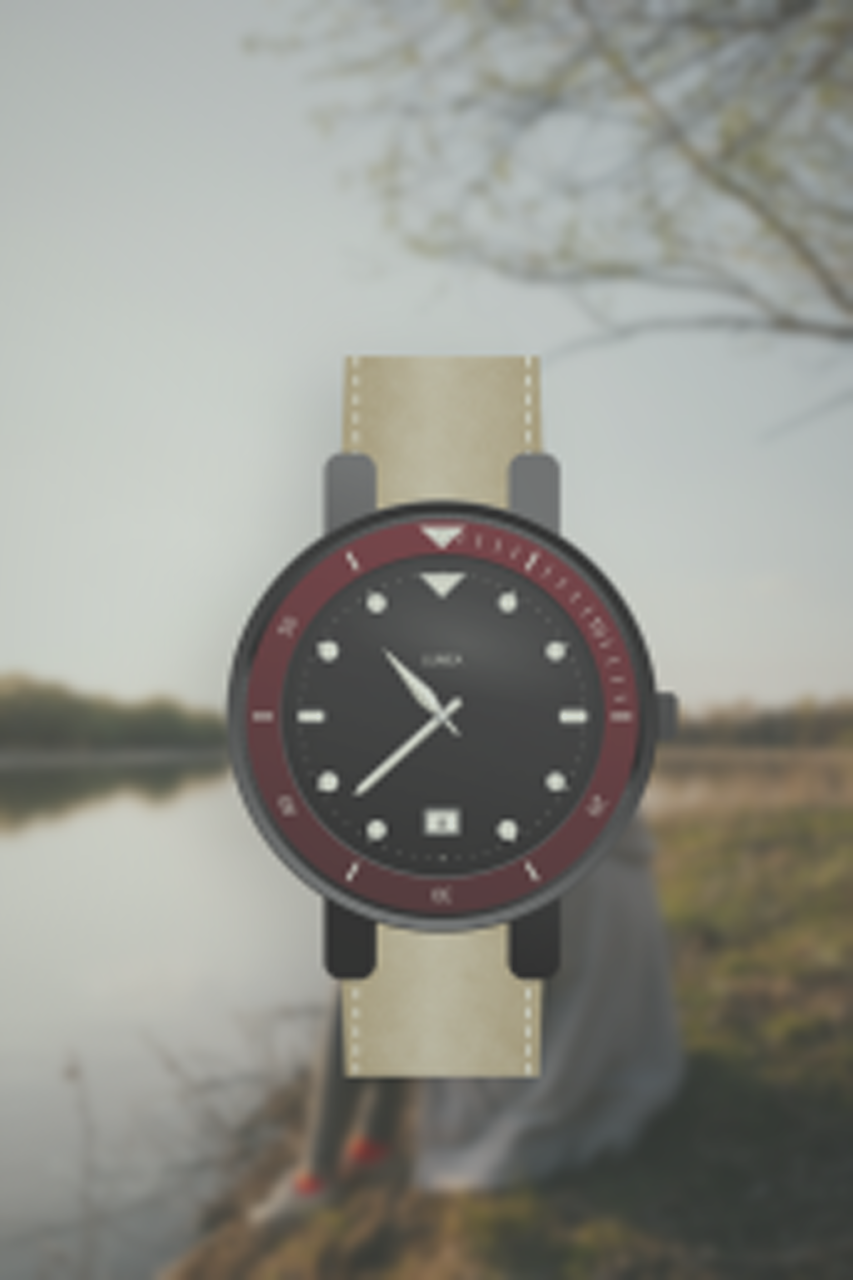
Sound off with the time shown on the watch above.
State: 10:38
